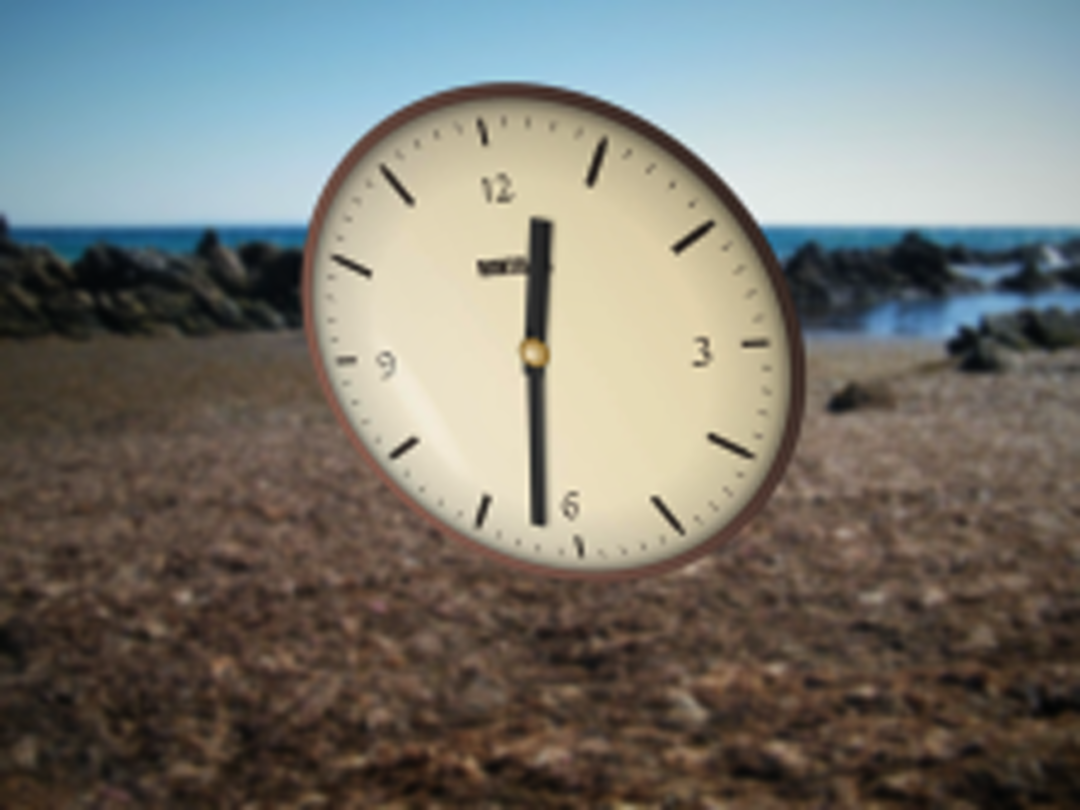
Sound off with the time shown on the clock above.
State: 12:32
